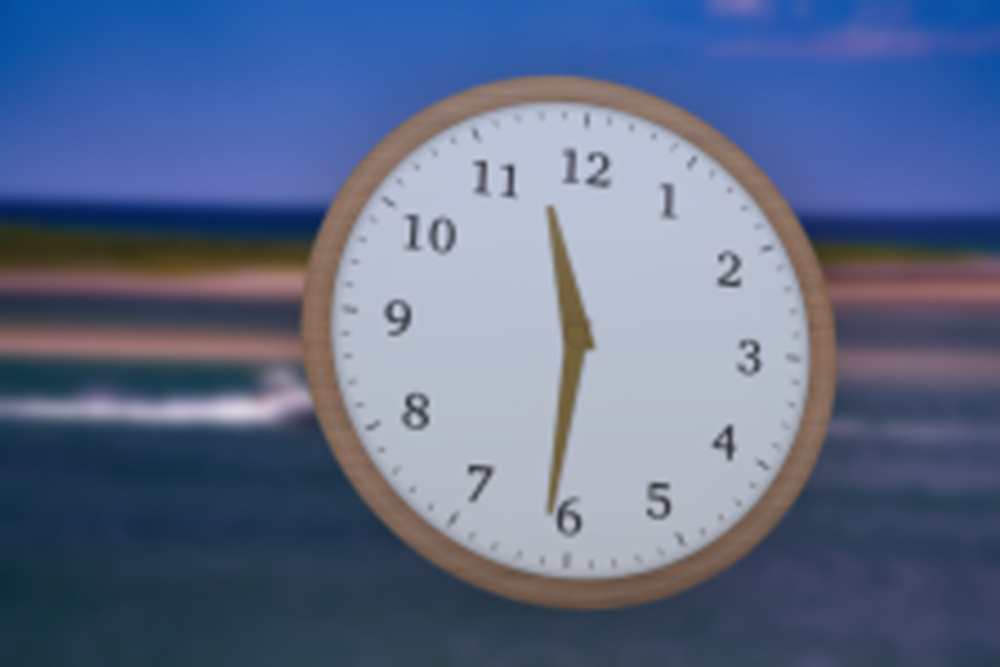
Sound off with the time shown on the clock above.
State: 11:31
